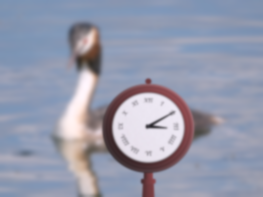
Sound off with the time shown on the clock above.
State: 3:10
